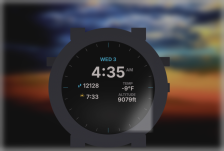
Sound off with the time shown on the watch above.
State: 4:35
